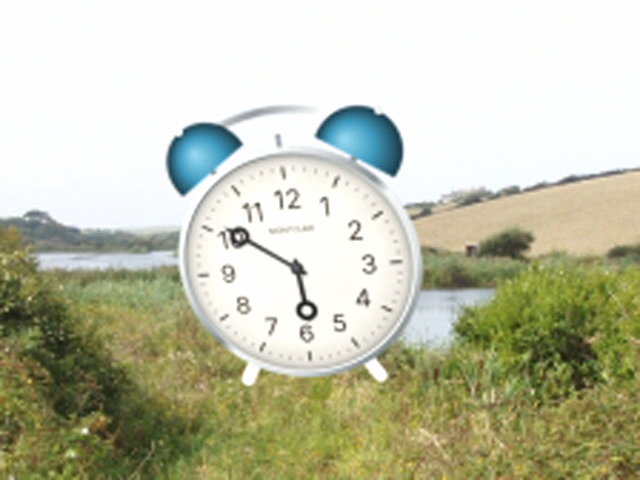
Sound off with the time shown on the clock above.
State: 5:51
